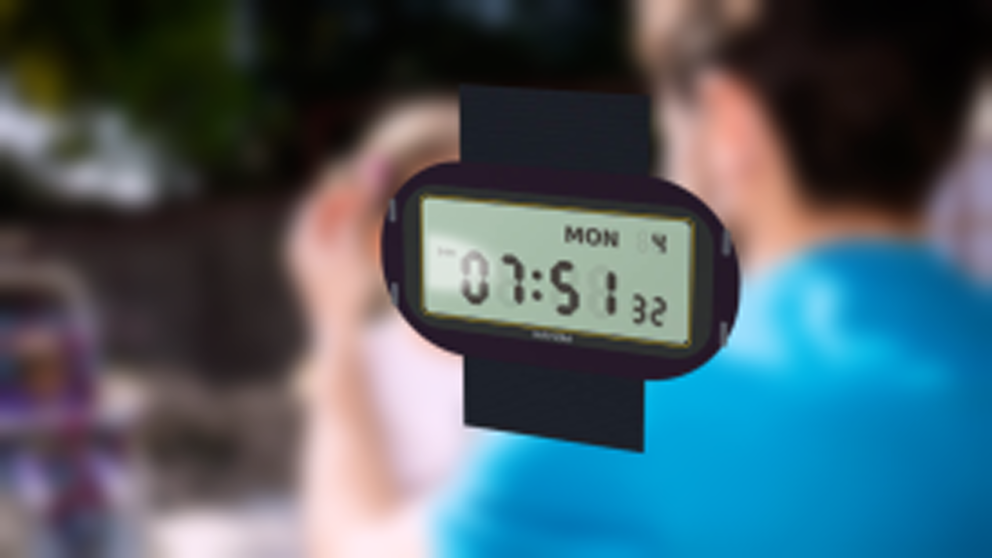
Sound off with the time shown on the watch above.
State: 7:51:32
